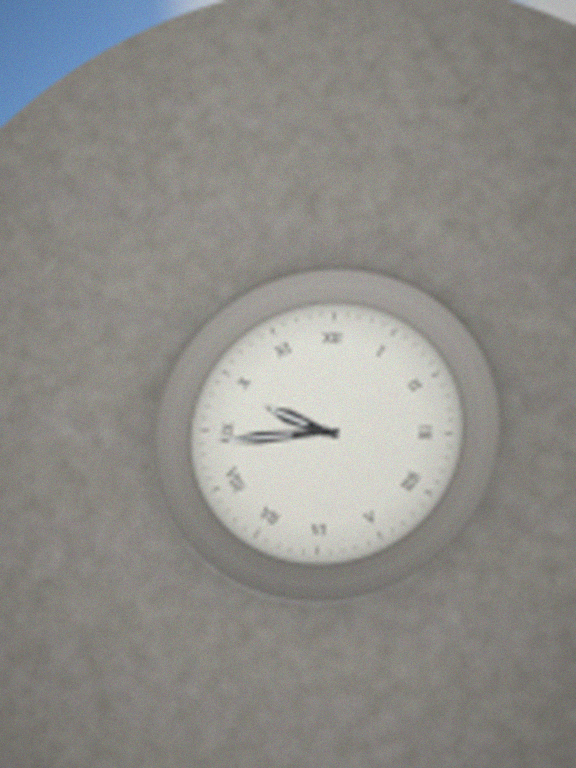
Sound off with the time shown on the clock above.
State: 9:44
